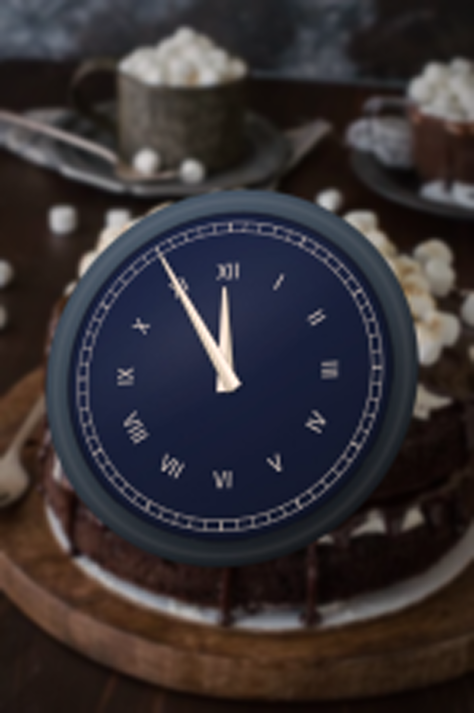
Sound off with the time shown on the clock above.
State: 11:55
